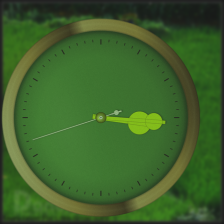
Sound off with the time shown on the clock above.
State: 3:15:42
